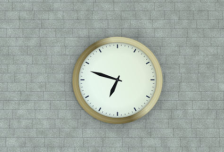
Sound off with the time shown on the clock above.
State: 6:48
